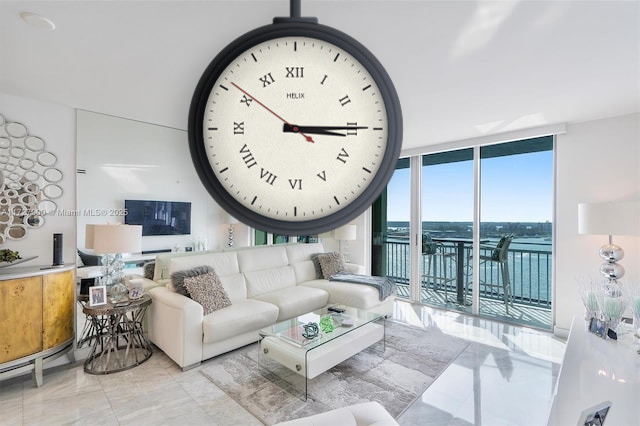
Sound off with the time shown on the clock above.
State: 3:14:51
